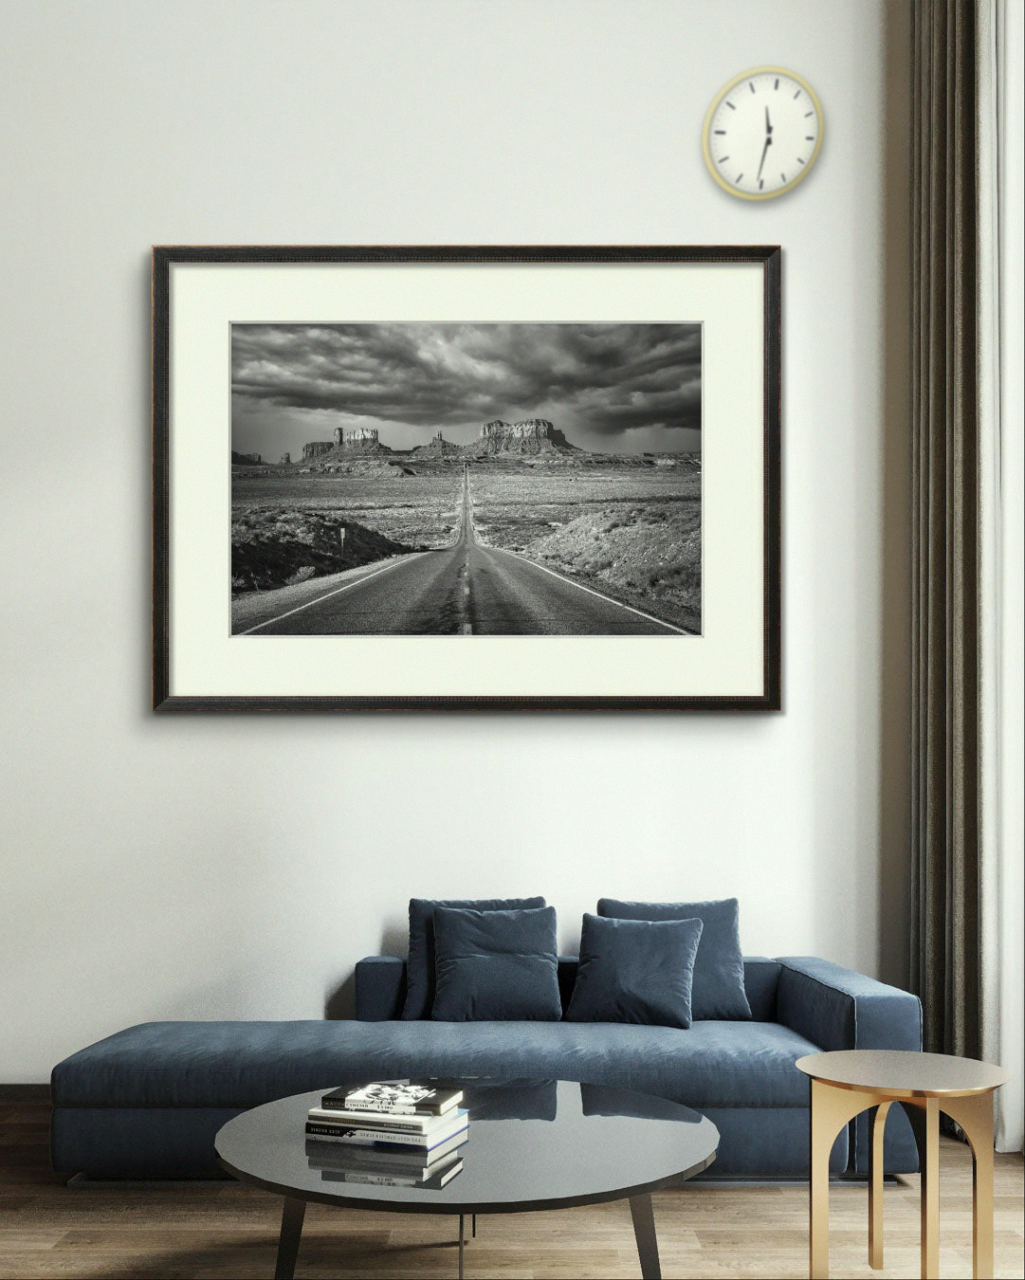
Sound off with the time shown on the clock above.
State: 11:31
